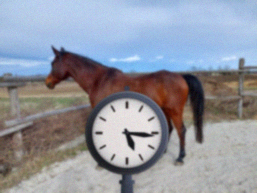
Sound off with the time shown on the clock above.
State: 5:16
